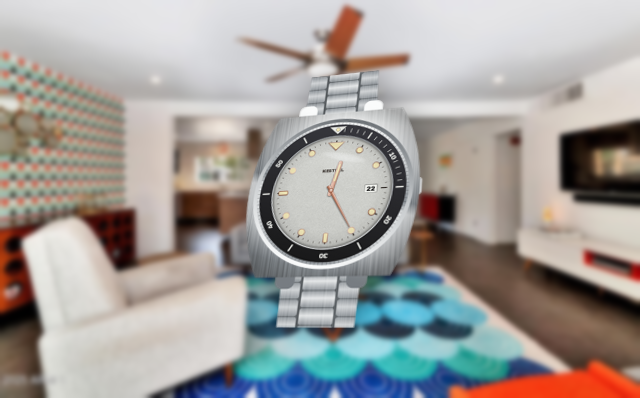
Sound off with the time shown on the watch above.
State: 12:25
